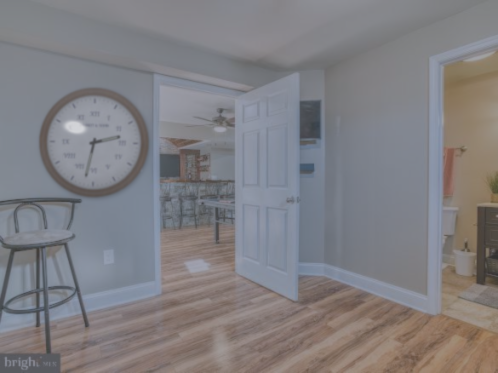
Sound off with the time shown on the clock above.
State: 2:32
